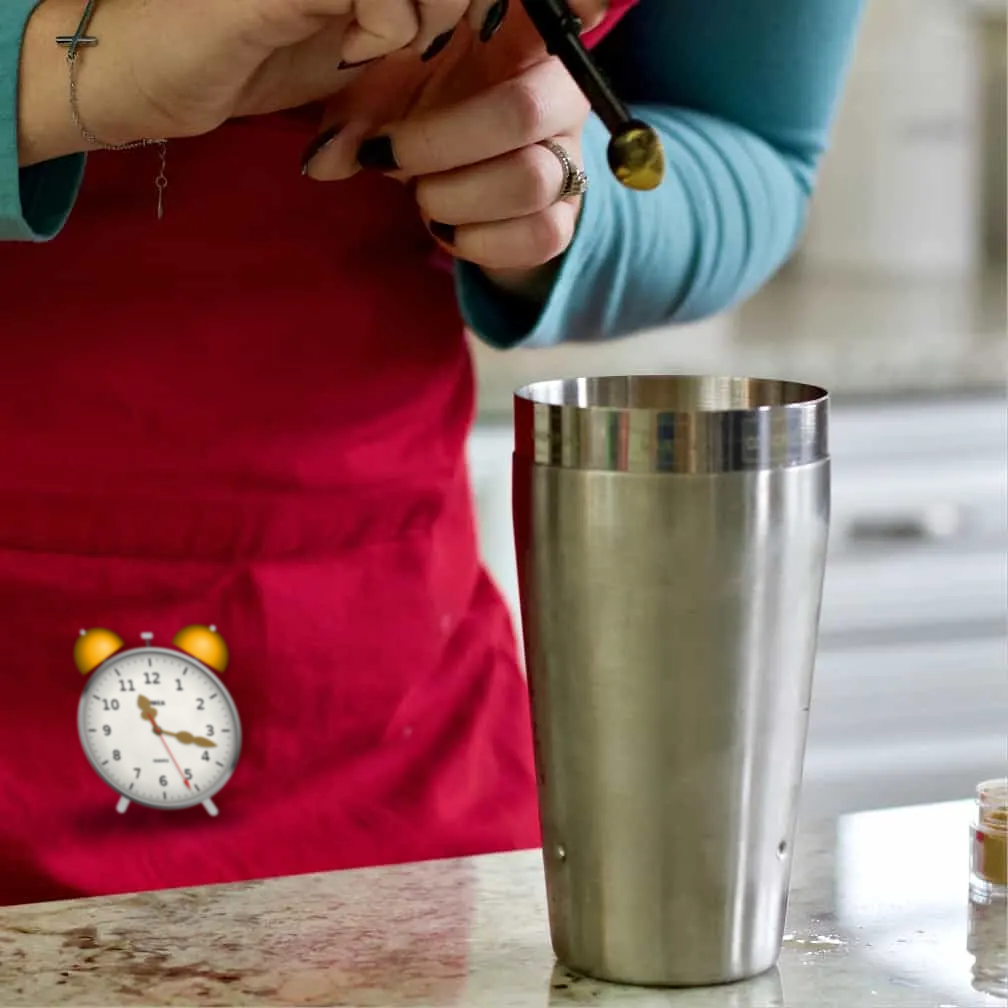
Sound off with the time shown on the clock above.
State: 11:17:26
